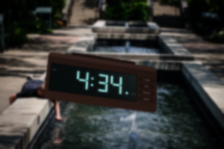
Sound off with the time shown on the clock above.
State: 4:34
